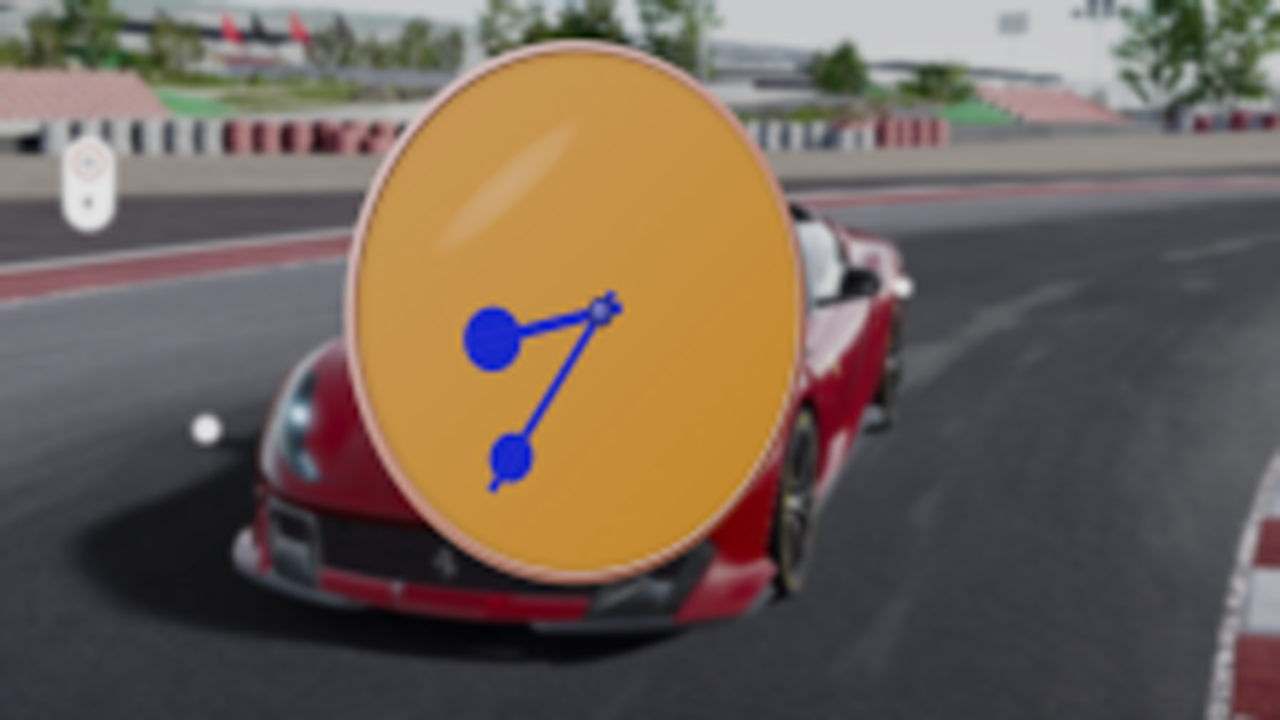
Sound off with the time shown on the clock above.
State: 8:36
